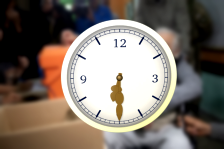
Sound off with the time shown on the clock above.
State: 6:30
